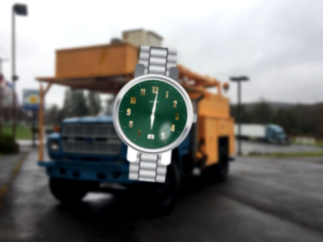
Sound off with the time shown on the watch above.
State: 6:01
